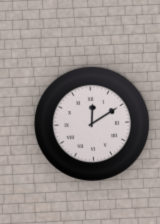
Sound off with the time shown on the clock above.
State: 12:10
